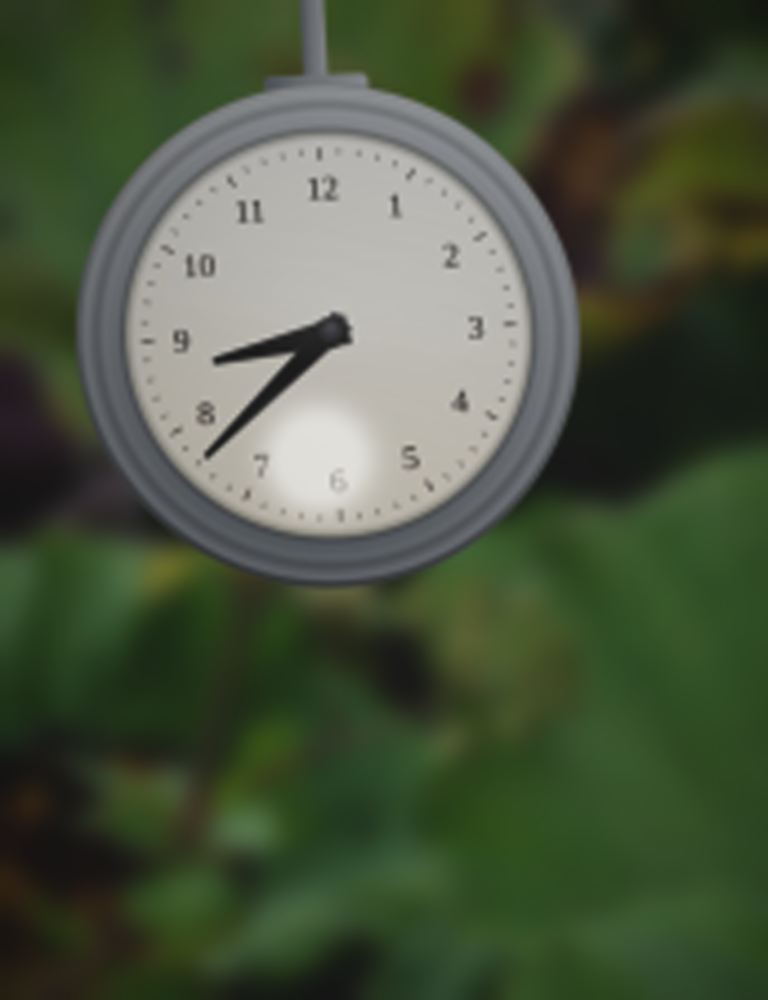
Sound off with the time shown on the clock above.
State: 8:38
